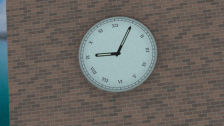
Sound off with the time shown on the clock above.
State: 9:05
